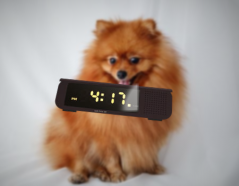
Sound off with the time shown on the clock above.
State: 4:17
